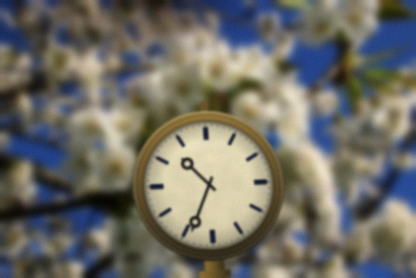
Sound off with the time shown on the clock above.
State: 10:34
